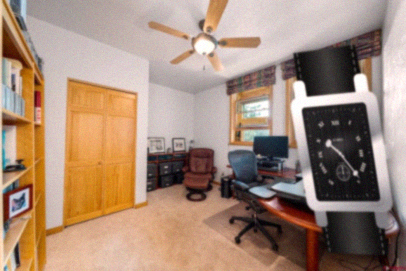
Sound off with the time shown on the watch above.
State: 10:24
